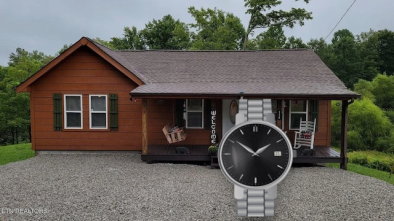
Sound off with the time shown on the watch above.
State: 1:51
